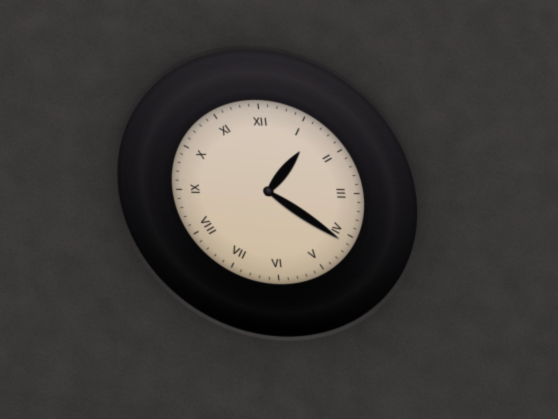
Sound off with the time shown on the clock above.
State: 1:21
